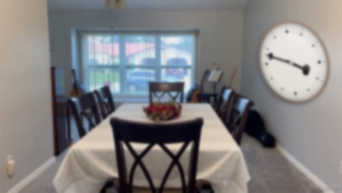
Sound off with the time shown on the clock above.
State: 3:48
